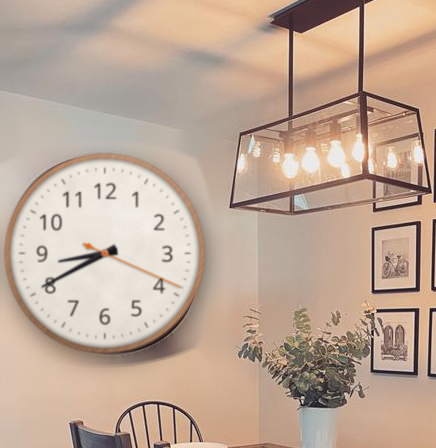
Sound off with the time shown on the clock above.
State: 8:40:19
